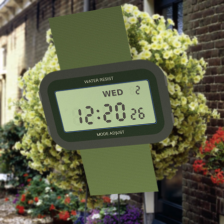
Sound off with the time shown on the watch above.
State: 12:20:26
